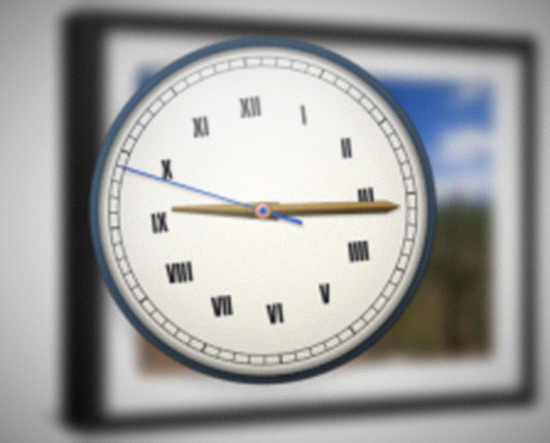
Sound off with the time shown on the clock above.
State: 9:15:49
